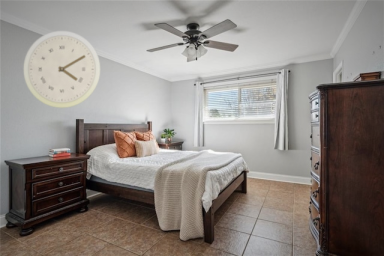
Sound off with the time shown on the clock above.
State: 4:10
